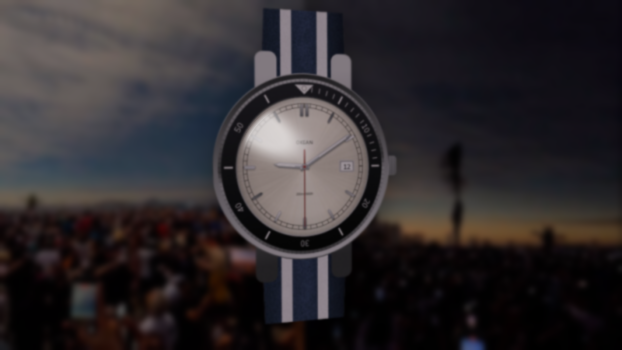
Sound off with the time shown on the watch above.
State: 9:09:30
